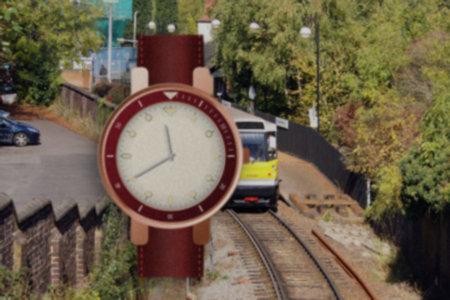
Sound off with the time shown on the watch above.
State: 11:40
